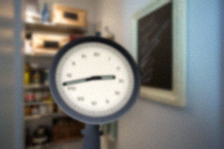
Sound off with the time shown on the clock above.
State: 2:42
